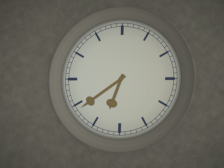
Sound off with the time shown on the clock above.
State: 6:39
